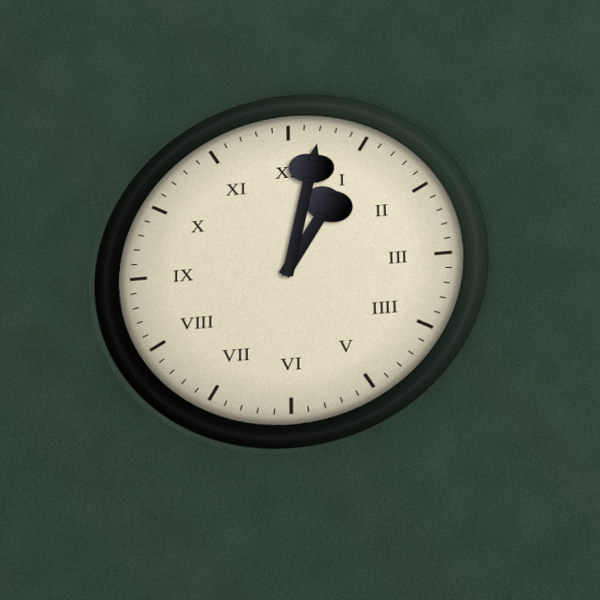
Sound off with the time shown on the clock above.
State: 1:02
